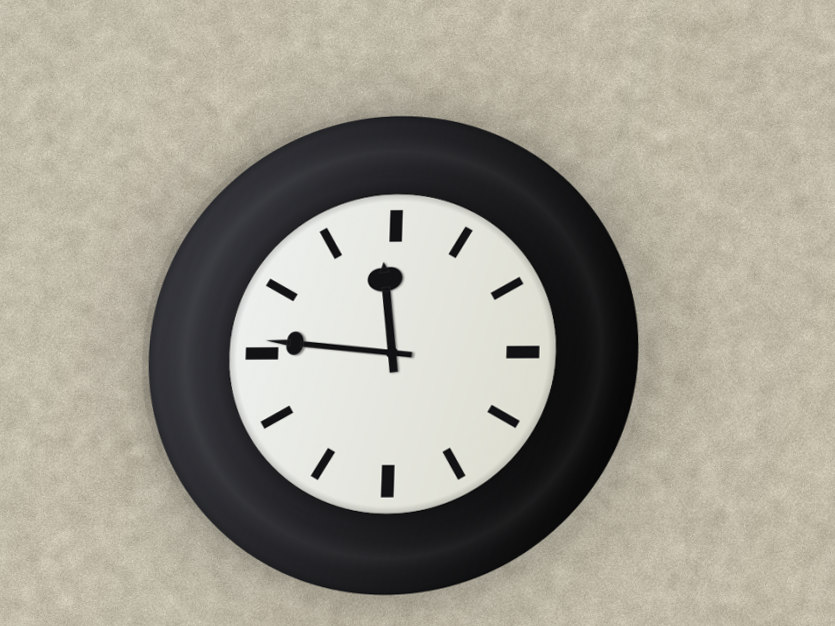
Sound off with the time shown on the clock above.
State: 11:46
